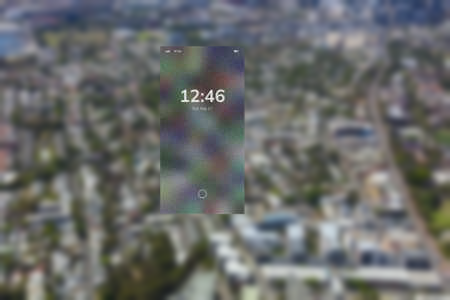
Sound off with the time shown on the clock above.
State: 12:46
